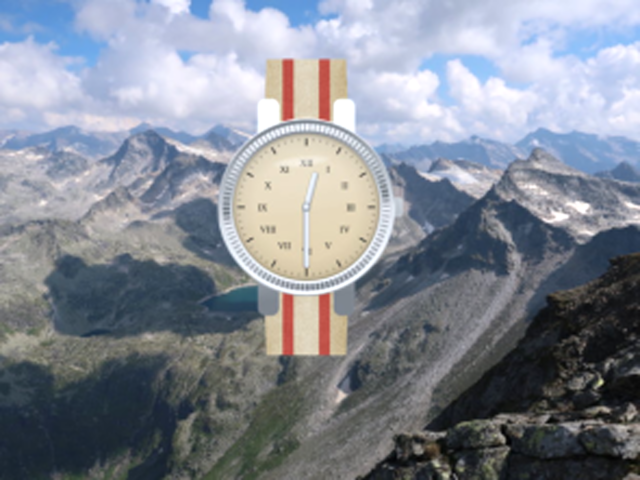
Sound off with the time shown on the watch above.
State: 12:30
